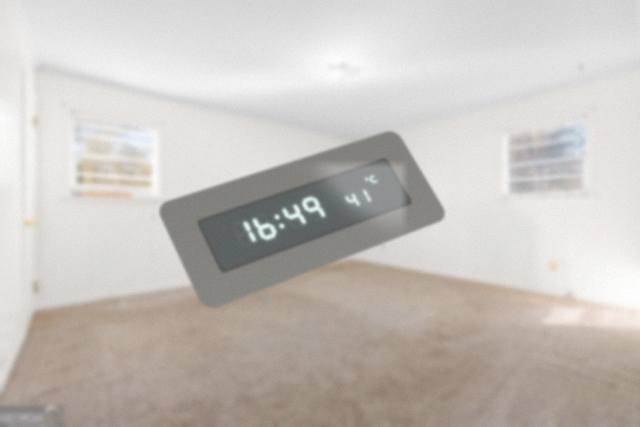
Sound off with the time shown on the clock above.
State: 16:49
